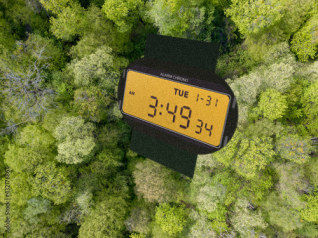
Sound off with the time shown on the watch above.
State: 3:49:34
